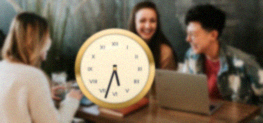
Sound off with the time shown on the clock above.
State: 5:33
